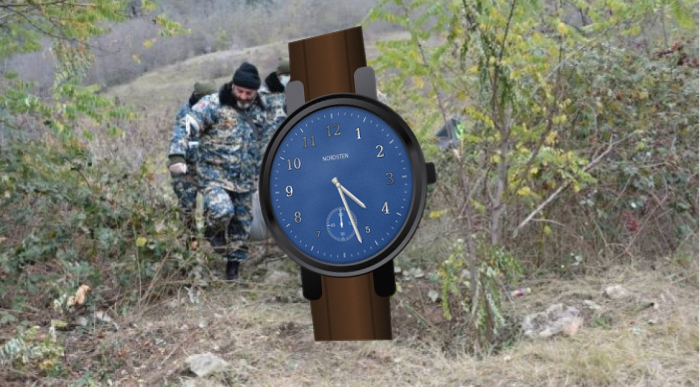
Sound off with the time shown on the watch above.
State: 4:27
